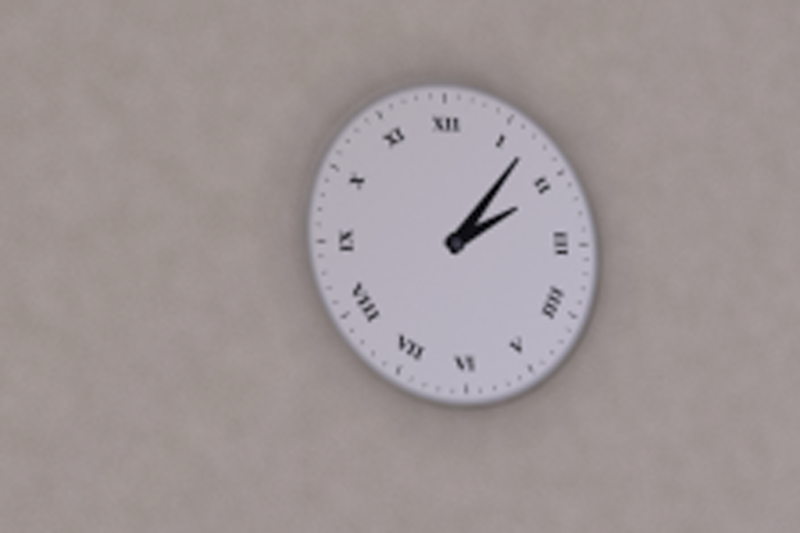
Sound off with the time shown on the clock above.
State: 2:07
